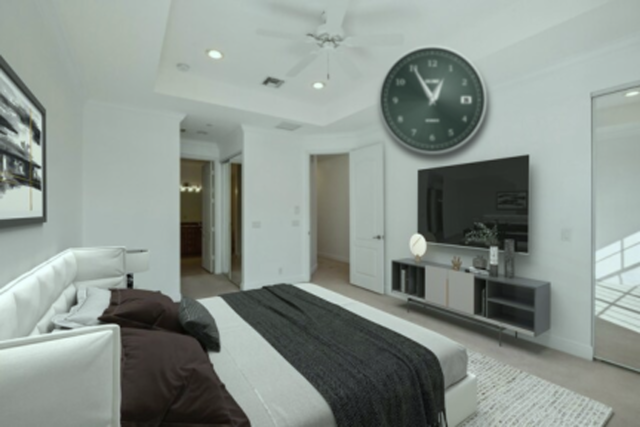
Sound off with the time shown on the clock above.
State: 12:55
